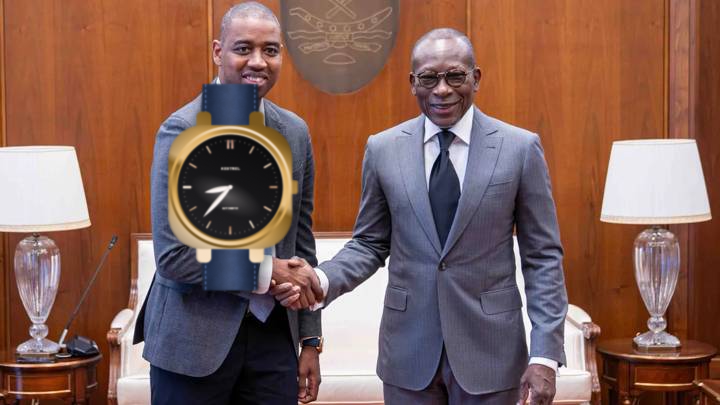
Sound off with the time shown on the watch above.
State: 8:37
